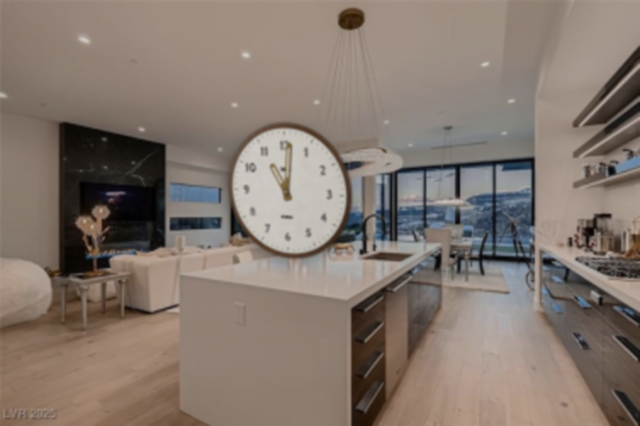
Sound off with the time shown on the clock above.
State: 11:01
